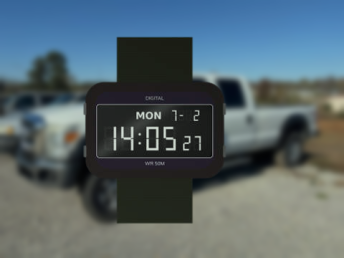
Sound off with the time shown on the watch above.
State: 14:05:27
